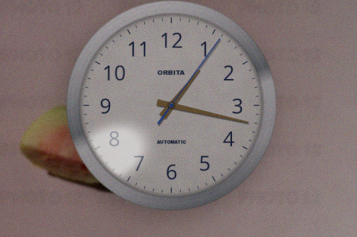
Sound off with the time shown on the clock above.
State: 1:17:06
